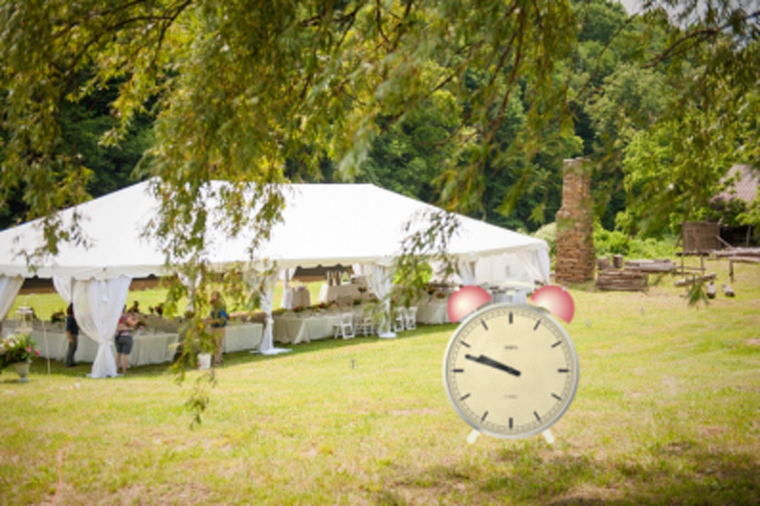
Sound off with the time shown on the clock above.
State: 9:48
